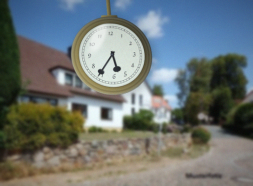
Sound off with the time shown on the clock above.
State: 5:36
